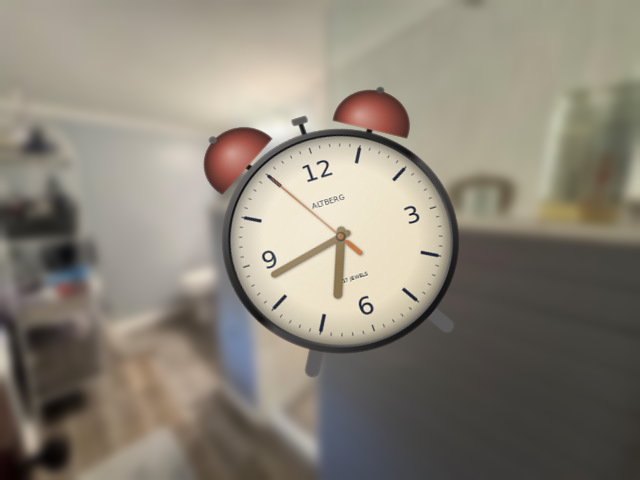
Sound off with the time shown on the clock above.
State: 6:42:55
